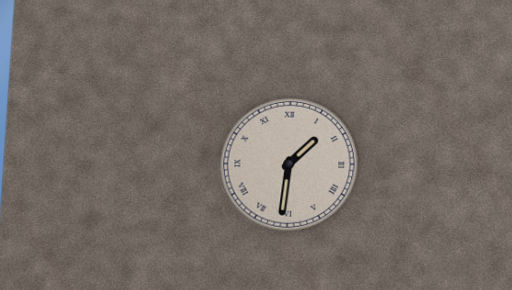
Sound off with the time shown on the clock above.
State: 1:31
